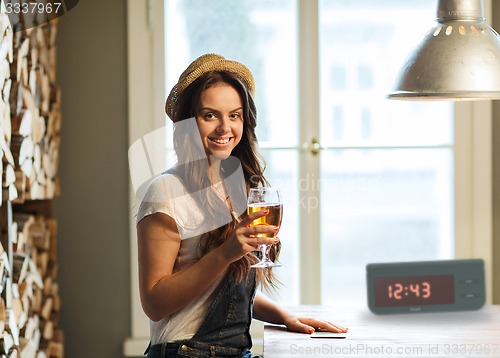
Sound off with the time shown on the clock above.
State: 12:43
